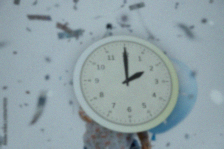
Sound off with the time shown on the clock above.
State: 2:00
